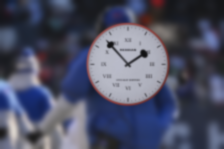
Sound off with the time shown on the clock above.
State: 1:53
